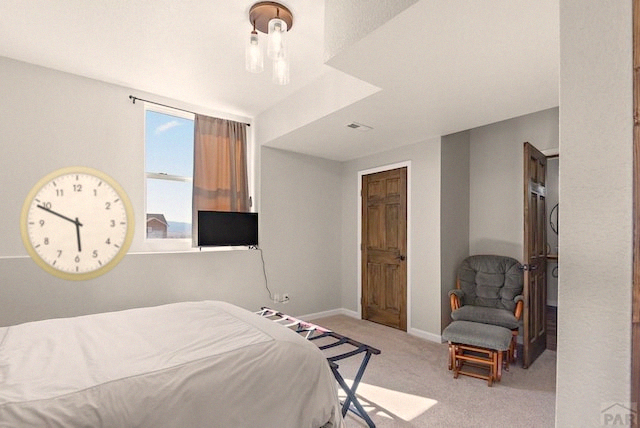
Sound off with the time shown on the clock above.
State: 5:49
